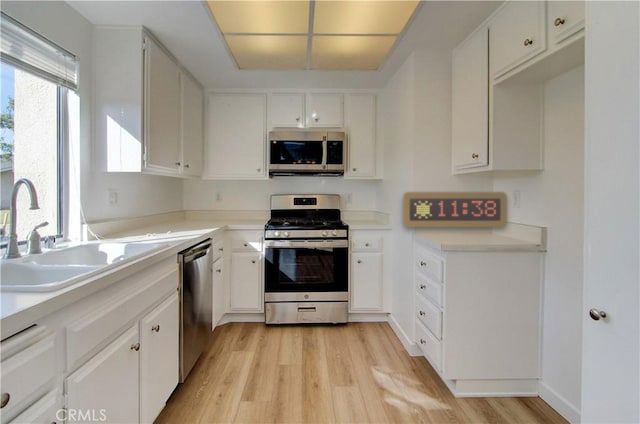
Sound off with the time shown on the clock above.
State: 11:38
